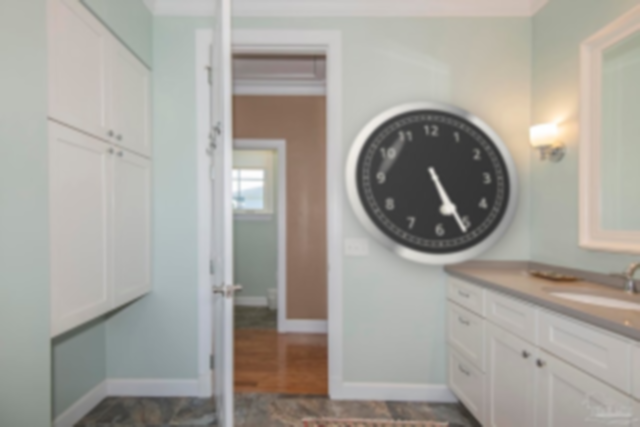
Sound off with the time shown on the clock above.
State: 5:26
